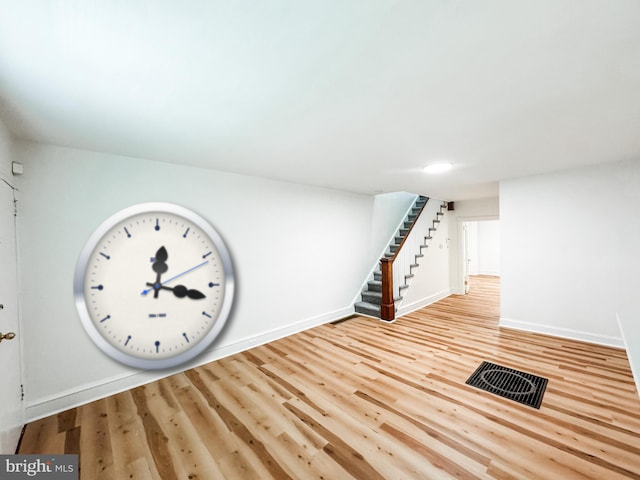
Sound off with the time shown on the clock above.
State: 12:17:11
